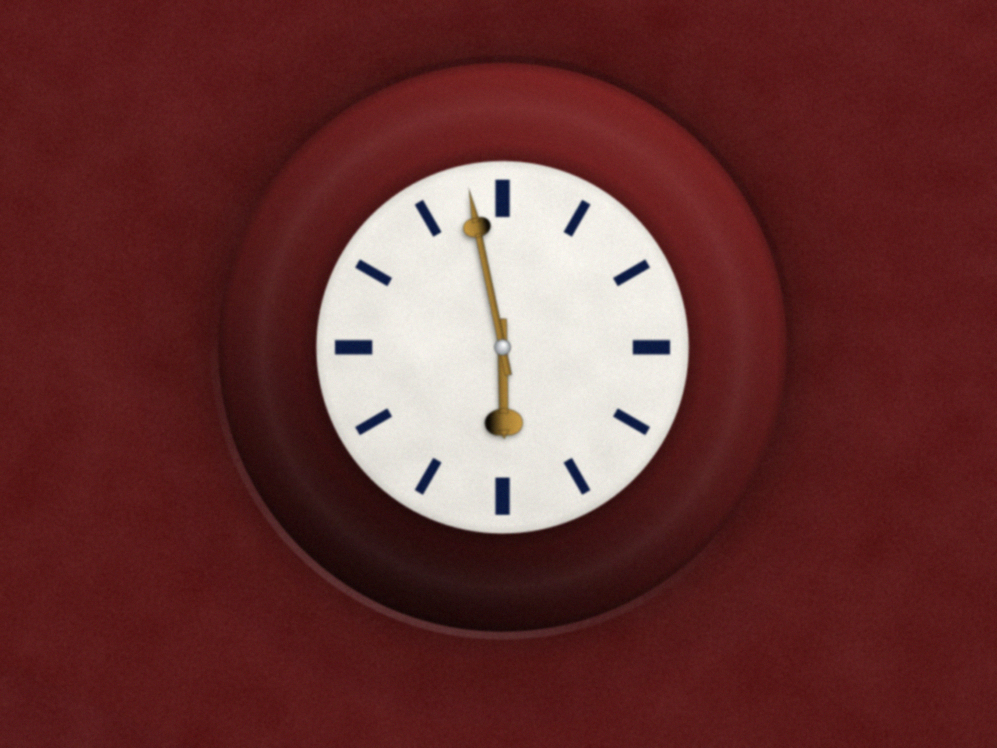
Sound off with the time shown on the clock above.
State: 5:58
